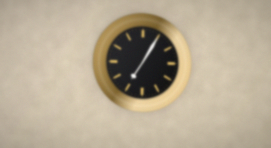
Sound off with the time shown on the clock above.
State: 7:05
